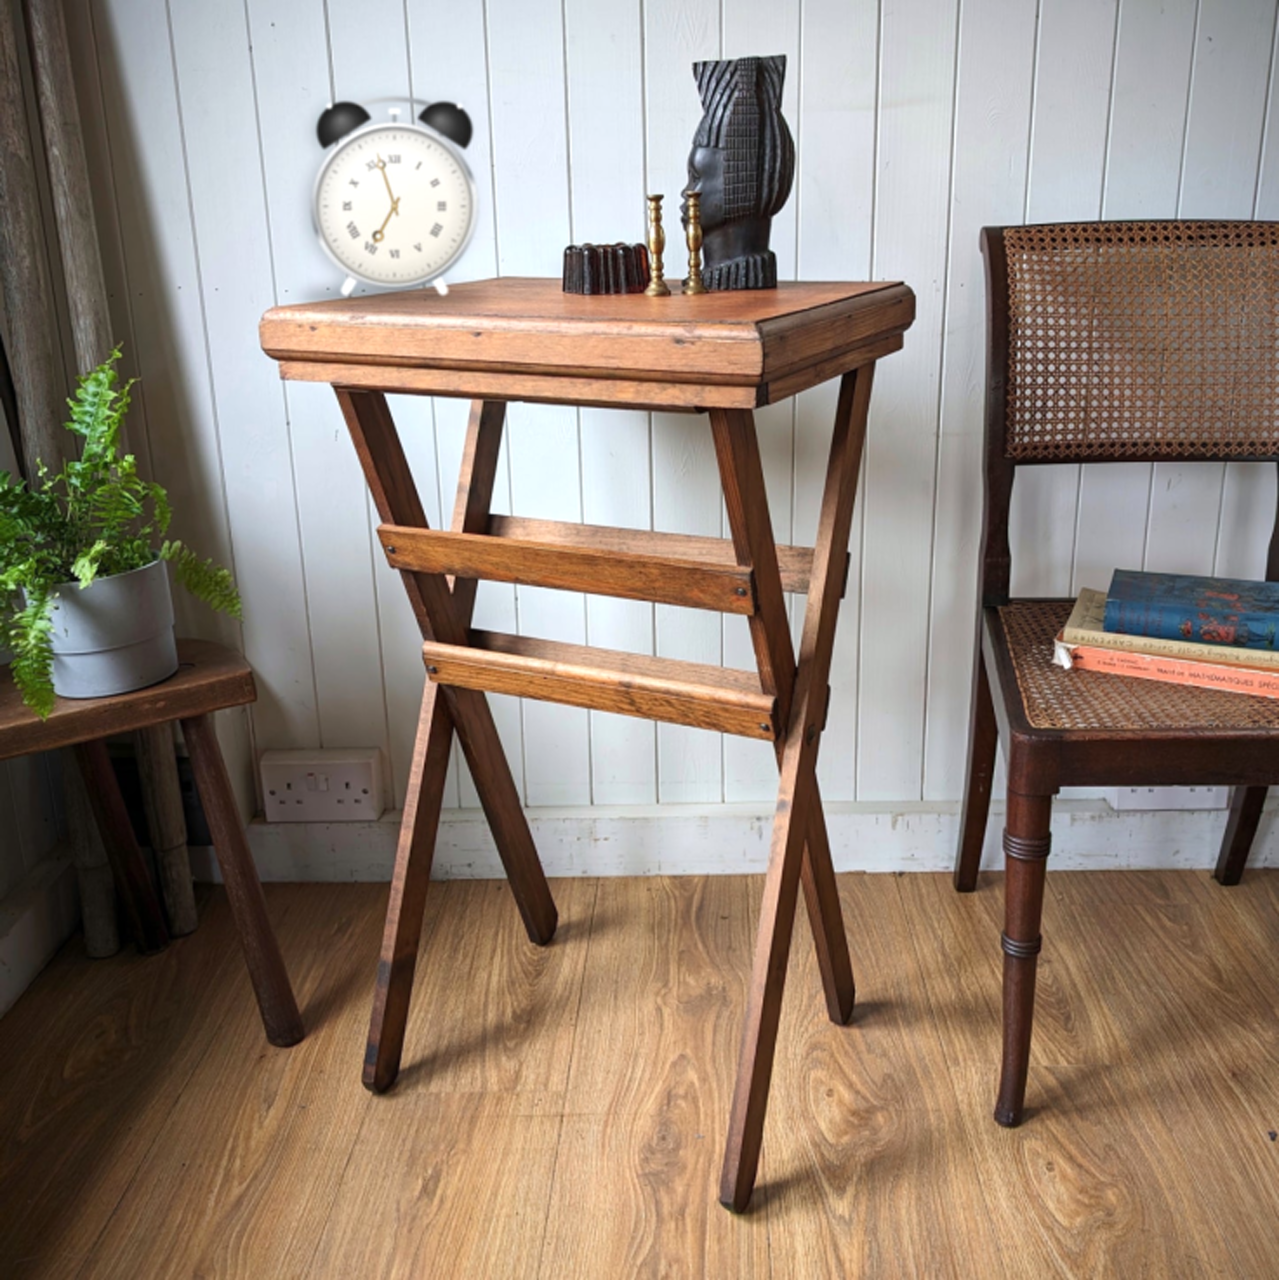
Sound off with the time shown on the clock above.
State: 6:57
